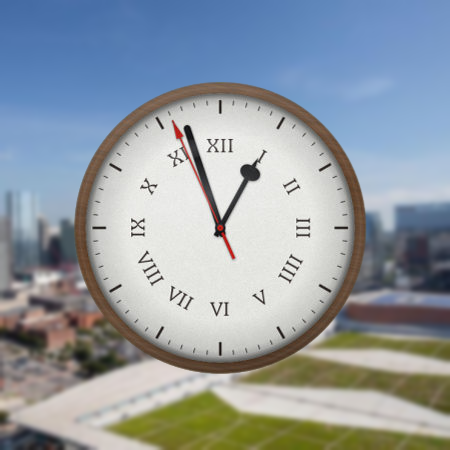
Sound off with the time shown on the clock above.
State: 12:56:56
